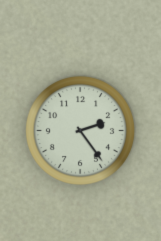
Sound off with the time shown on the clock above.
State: 2:24
